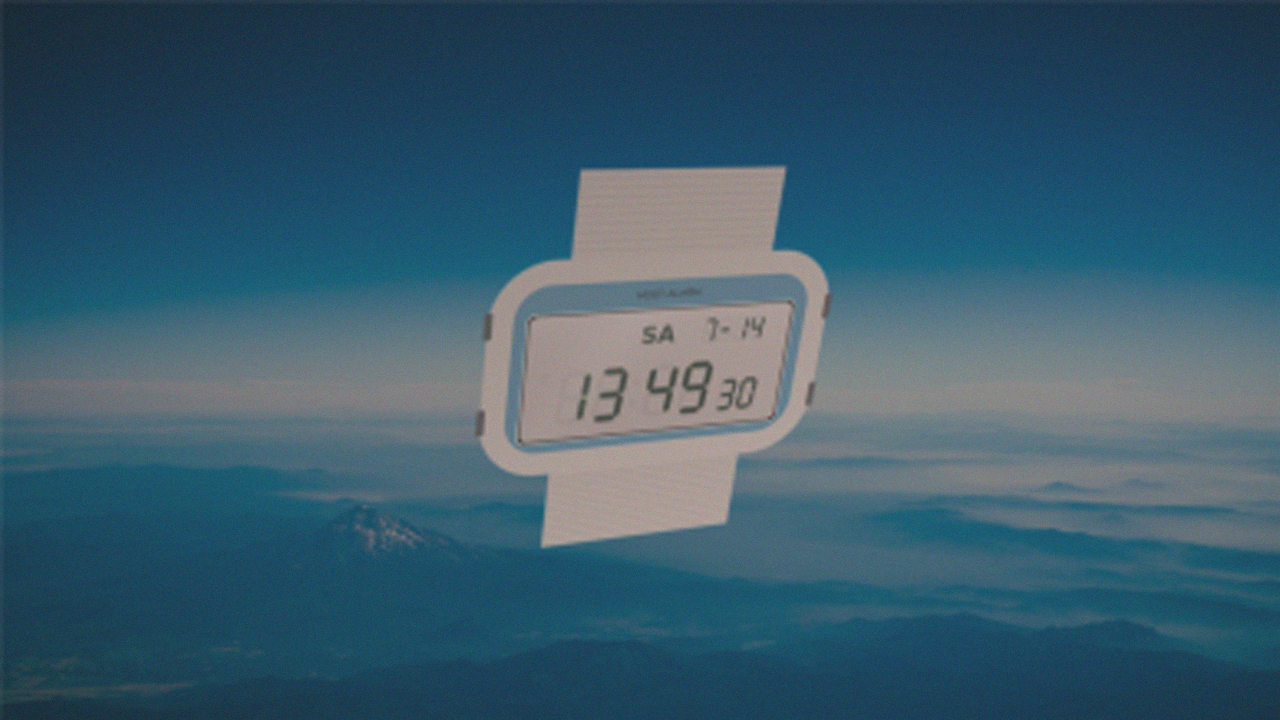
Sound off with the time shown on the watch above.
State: 13:49:30
